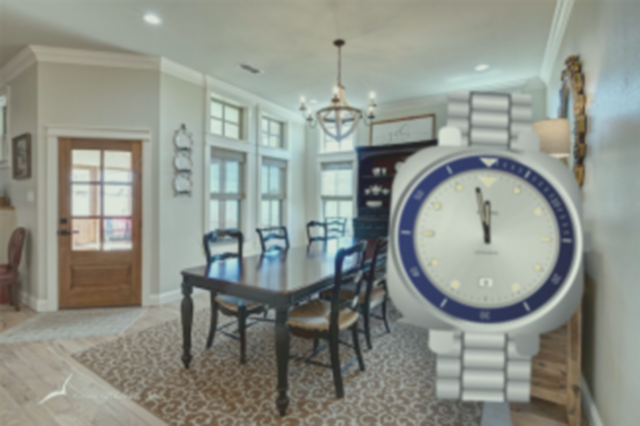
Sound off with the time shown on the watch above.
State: 11:58
